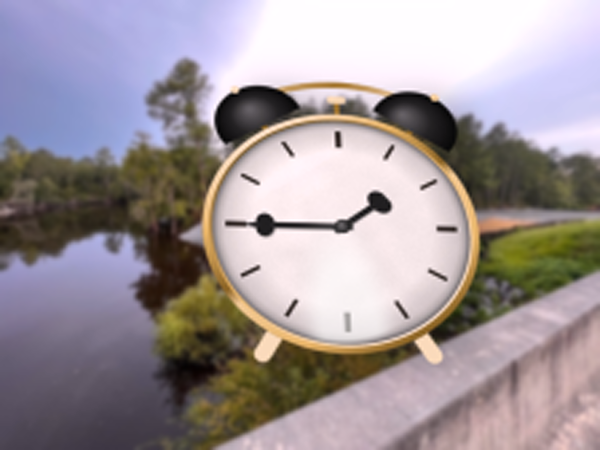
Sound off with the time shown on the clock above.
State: 1:45
